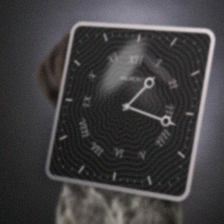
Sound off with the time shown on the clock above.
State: 1:17
